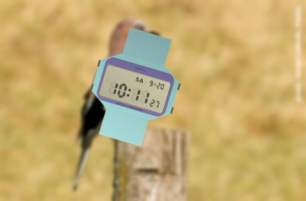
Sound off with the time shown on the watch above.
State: 10:11:27
